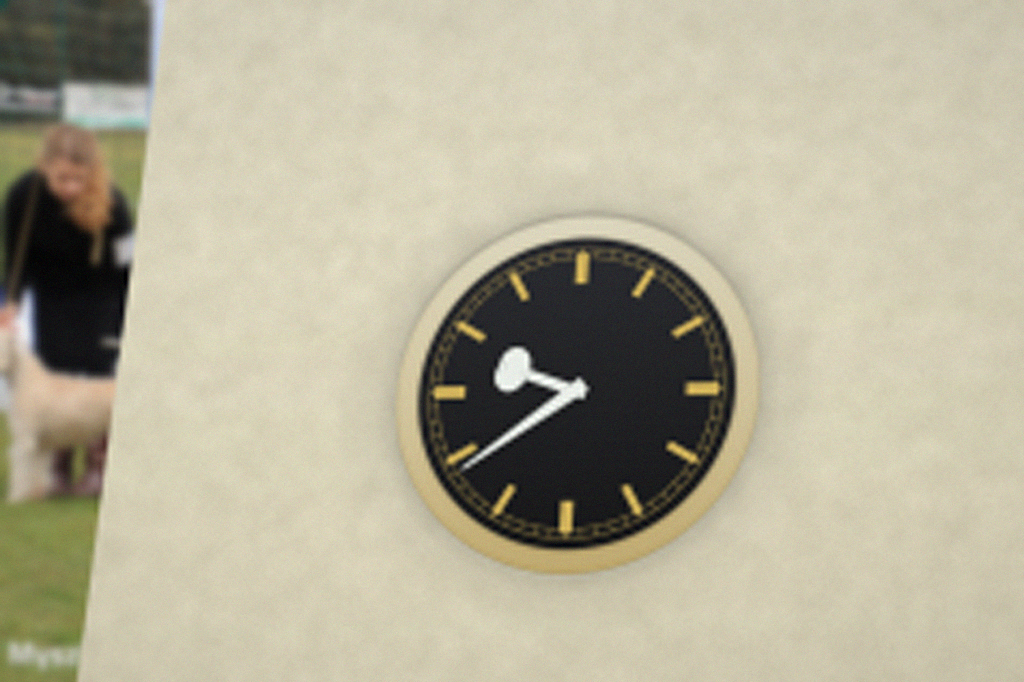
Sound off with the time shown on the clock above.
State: 9:39
